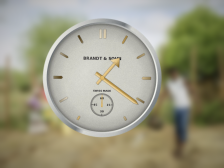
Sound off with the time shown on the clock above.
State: 1:21
